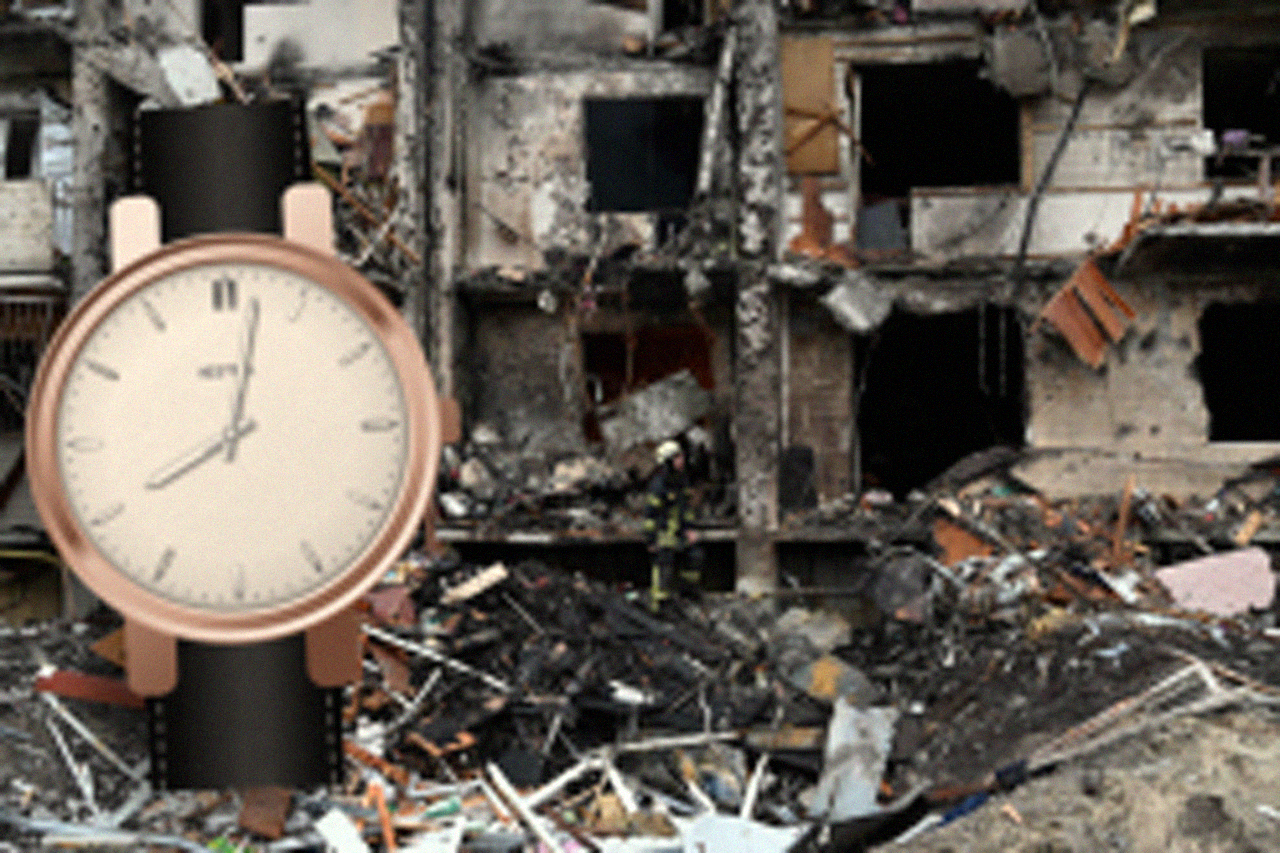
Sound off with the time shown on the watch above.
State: 8:02
